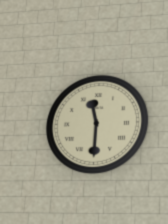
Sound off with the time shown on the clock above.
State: 11:30
